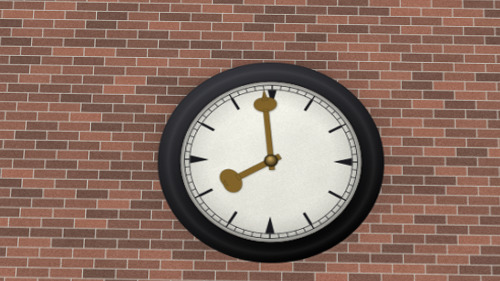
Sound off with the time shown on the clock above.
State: 7:59
